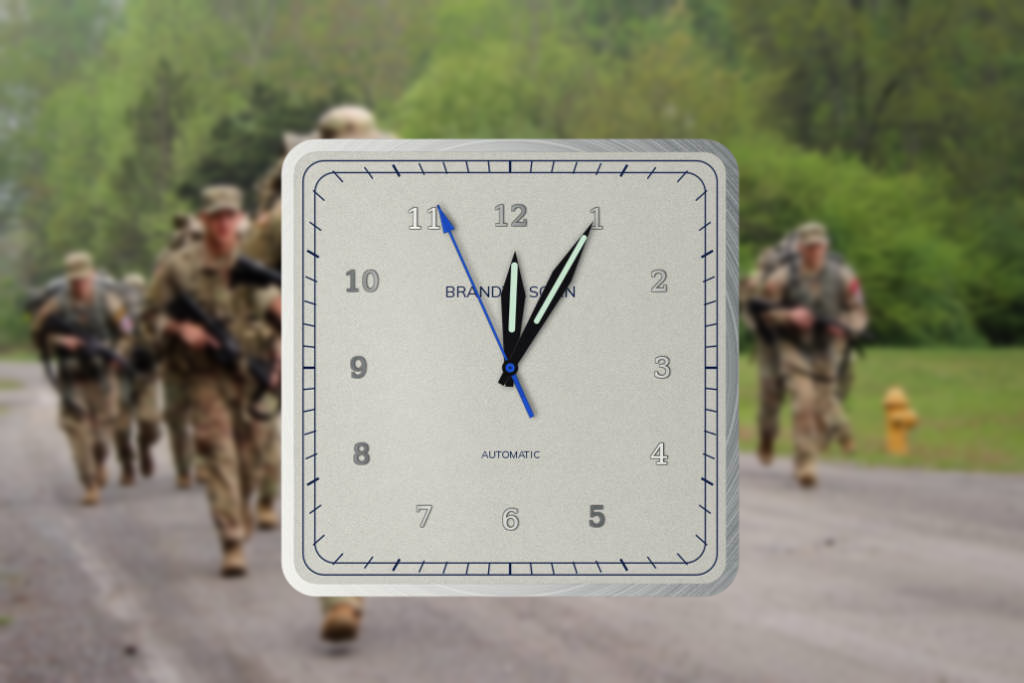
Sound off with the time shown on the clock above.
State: 12:04:56
